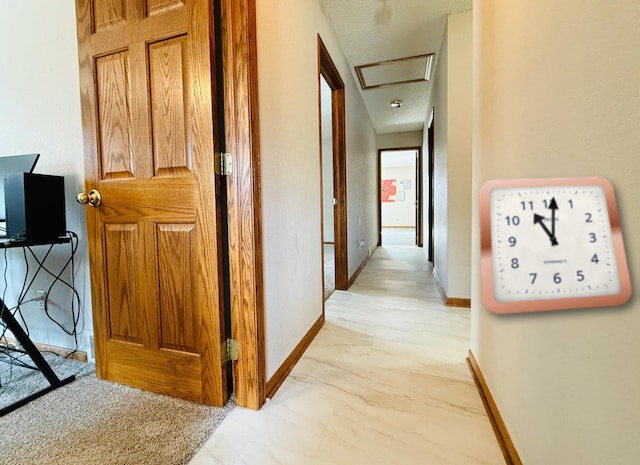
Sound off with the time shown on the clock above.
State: 11:01
